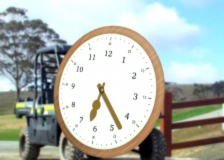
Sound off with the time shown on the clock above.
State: 6:23
